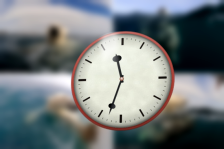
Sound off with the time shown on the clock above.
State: 11:33
